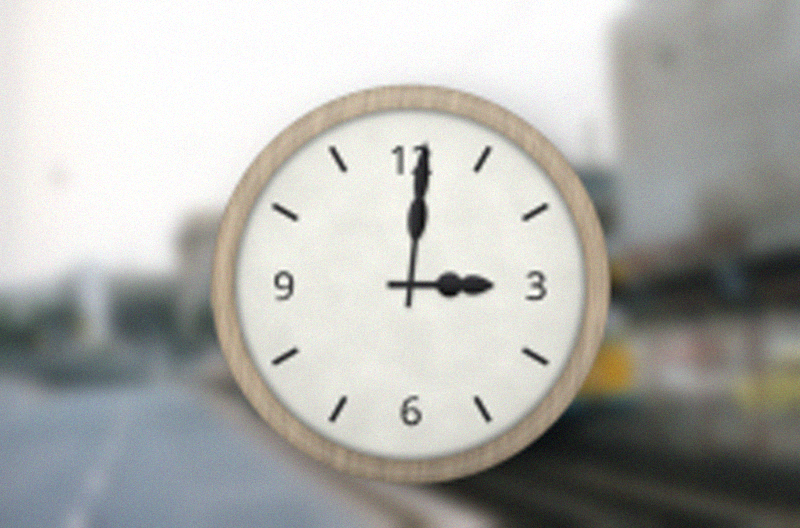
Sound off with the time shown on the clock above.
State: 3:01
